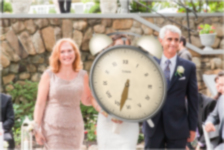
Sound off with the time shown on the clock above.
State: 6:33
